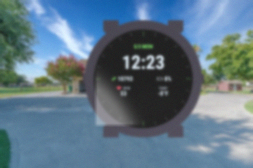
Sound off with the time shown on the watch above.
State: 12:23
